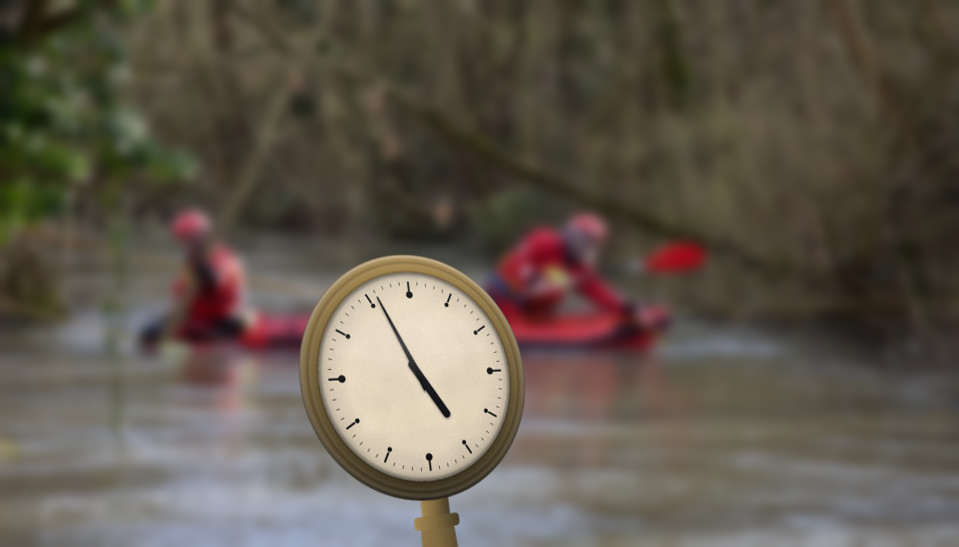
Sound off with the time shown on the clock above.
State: 4:56
